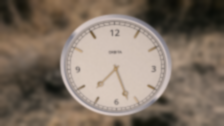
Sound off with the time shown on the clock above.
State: 7:27
